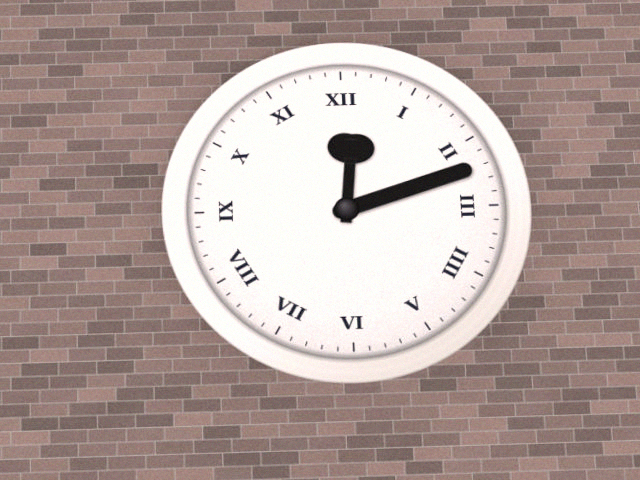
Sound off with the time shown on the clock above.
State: 12:12
